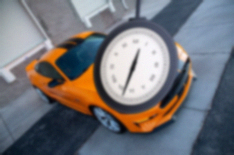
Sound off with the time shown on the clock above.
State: 12:33
